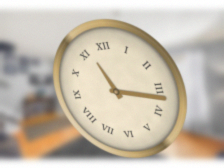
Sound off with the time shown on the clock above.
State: 11:17
